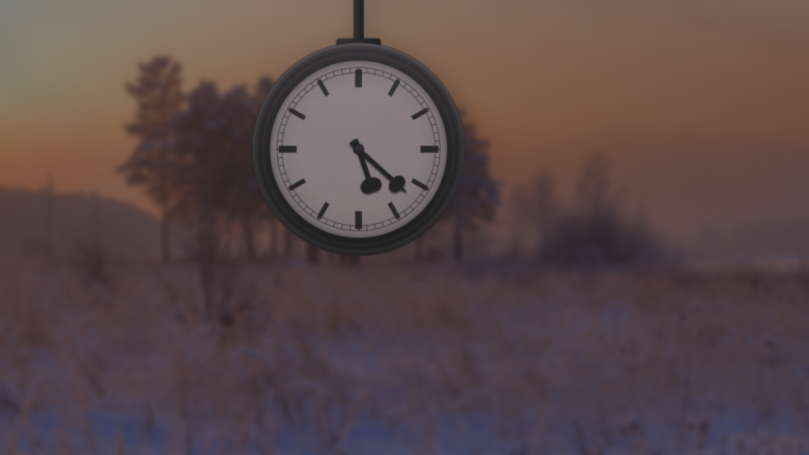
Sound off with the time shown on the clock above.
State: 5:22
